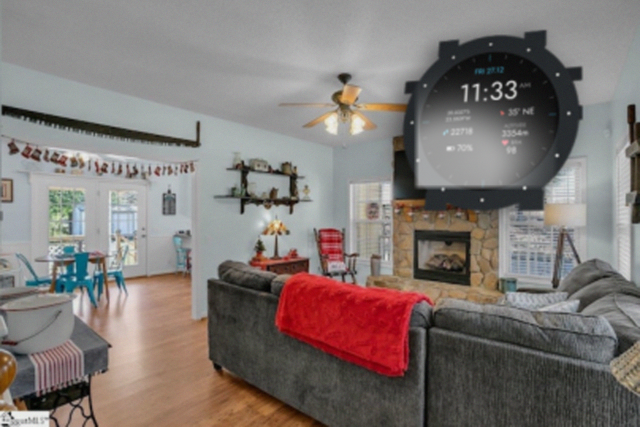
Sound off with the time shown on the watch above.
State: 11:33
